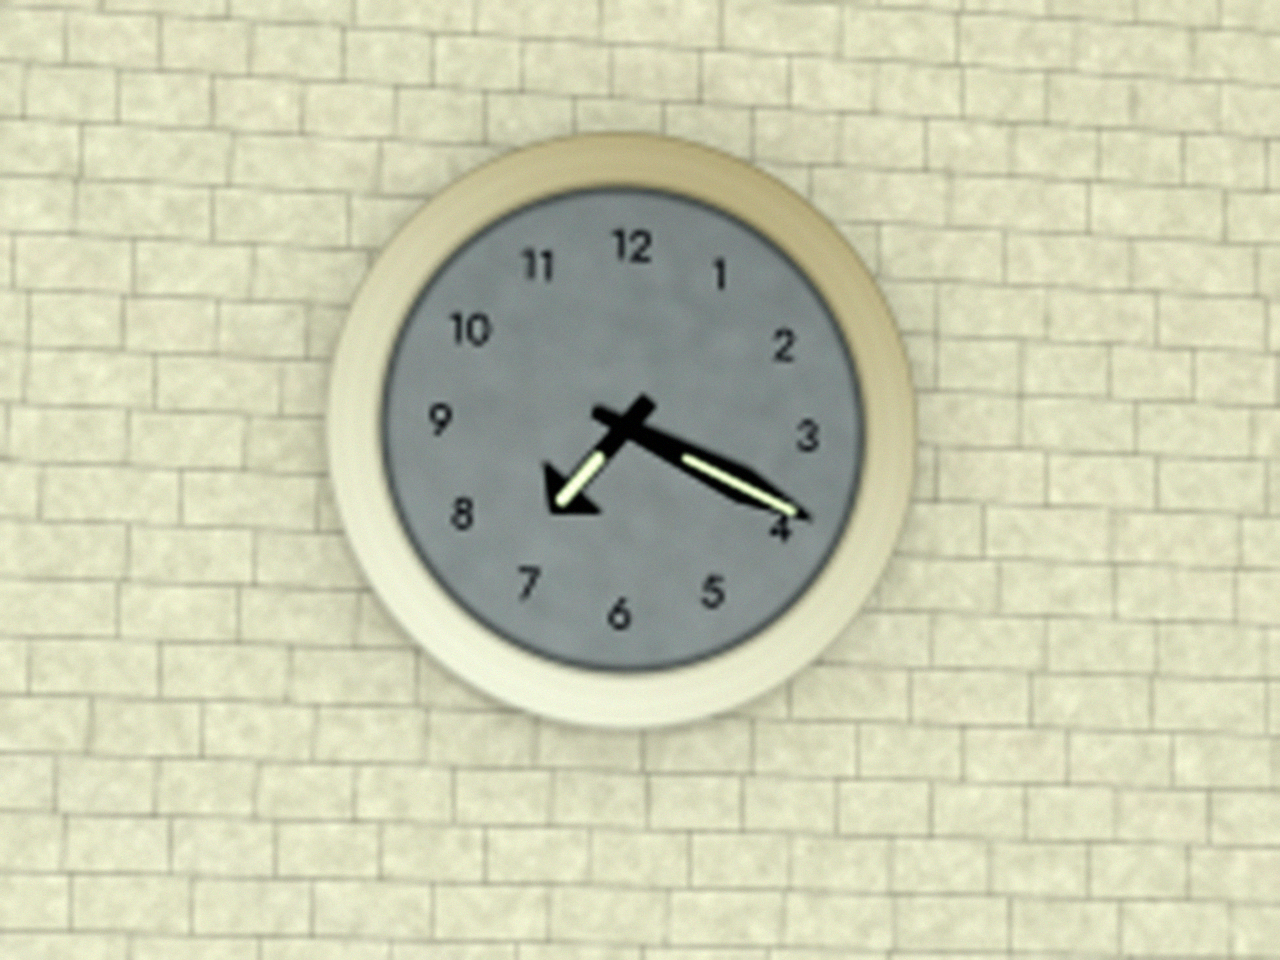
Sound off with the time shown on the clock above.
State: 7:19
